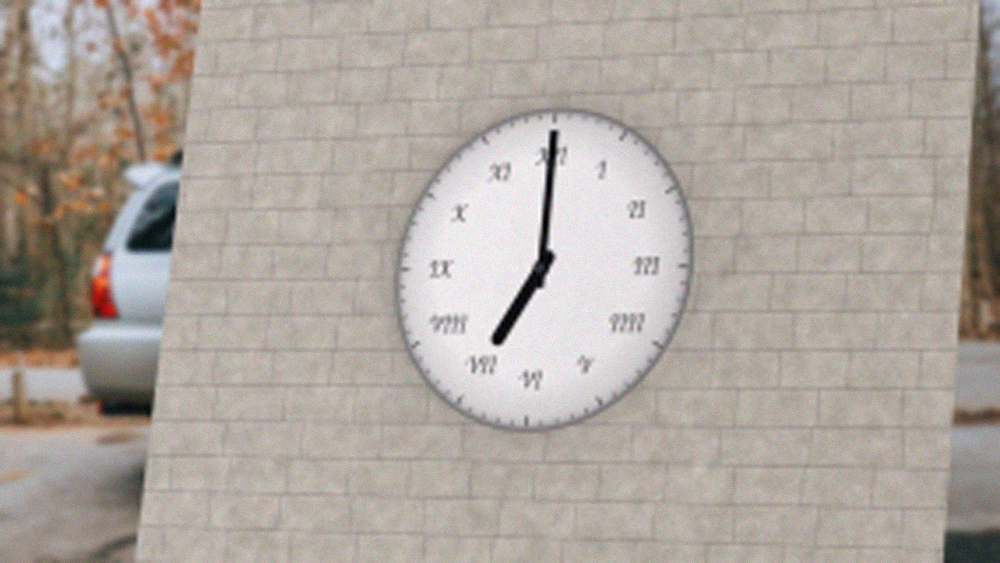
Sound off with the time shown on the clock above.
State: 7:00
